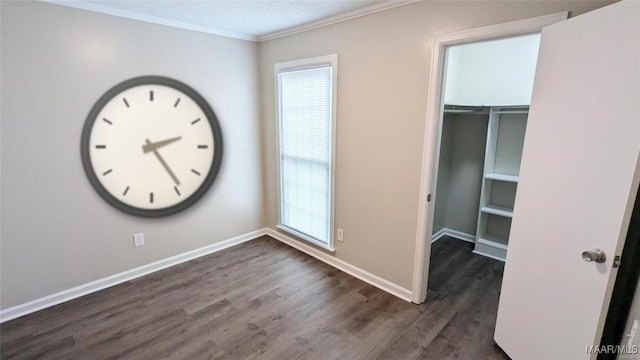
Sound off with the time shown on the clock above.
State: 2:24
